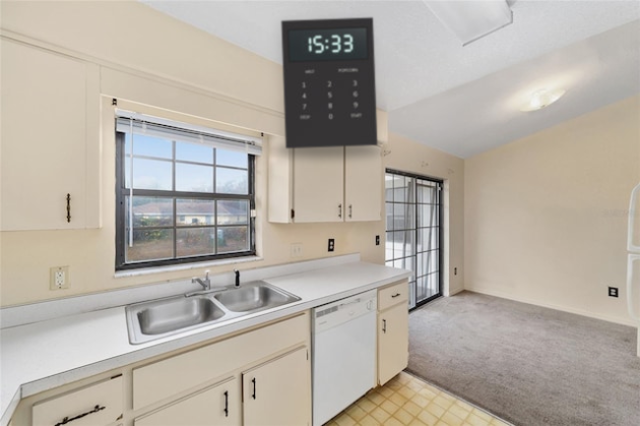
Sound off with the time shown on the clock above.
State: 15:33
